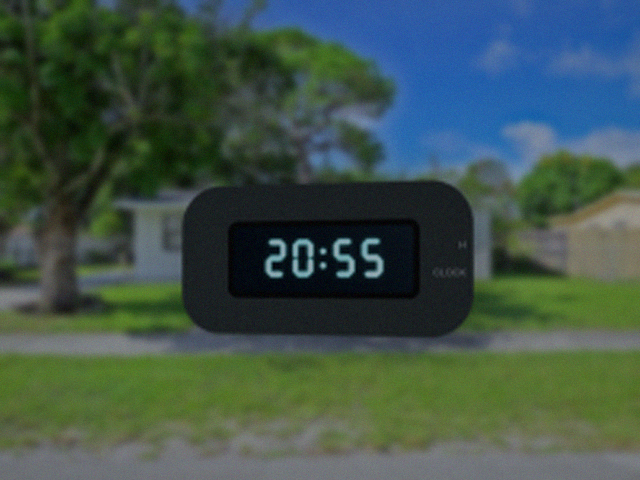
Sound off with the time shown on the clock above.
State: 20:55
